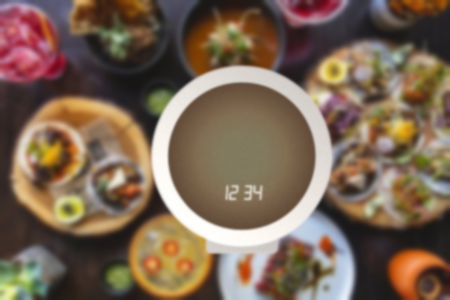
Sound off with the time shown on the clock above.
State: 12:34
